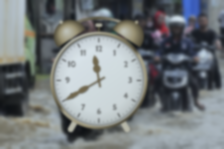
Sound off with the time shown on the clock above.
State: 11:40
